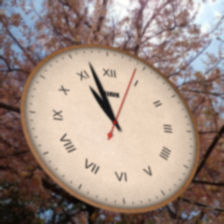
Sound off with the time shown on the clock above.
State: 10:57:04
